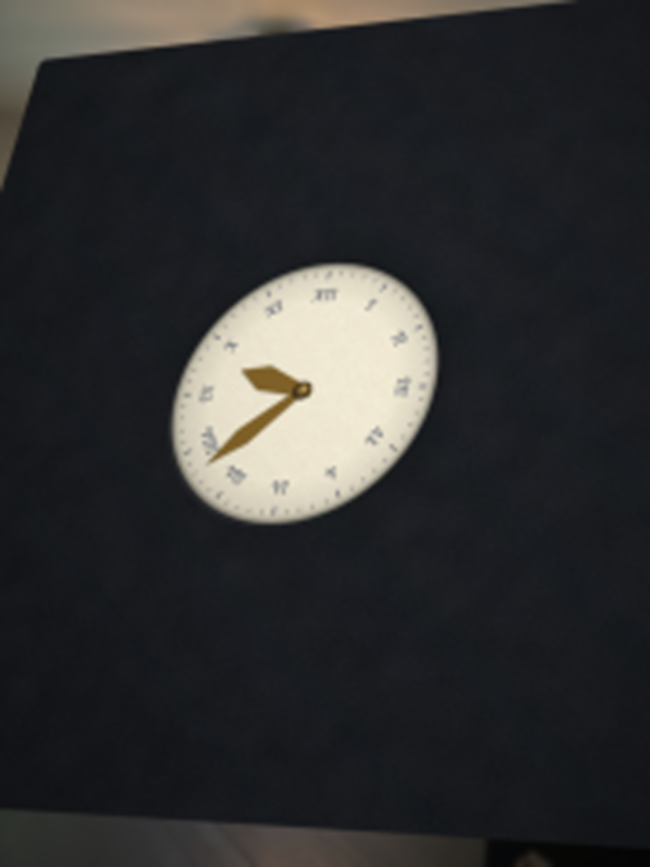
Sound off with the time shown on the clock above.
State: 9:38
